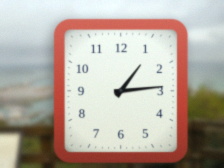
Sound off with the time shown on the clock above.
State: 1:14
